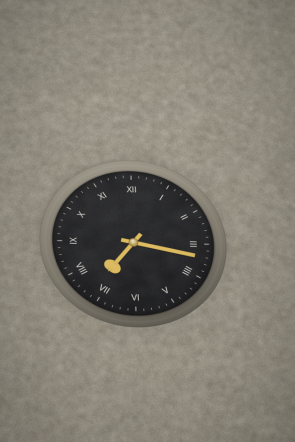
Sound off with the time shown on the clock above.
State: 7:17
